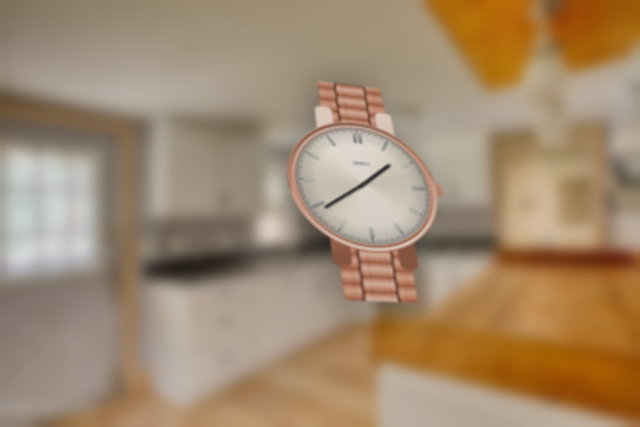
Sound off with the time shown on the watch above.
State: 1:39
